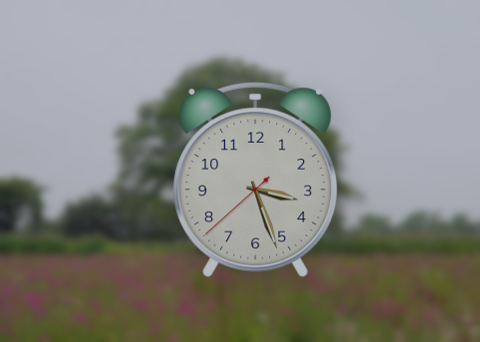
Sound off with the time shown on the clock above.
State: 3:26:38
